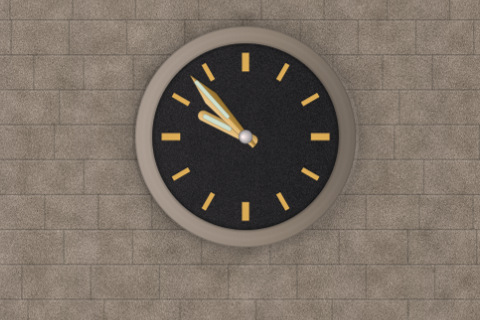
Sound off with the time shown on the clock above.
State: 9:53
